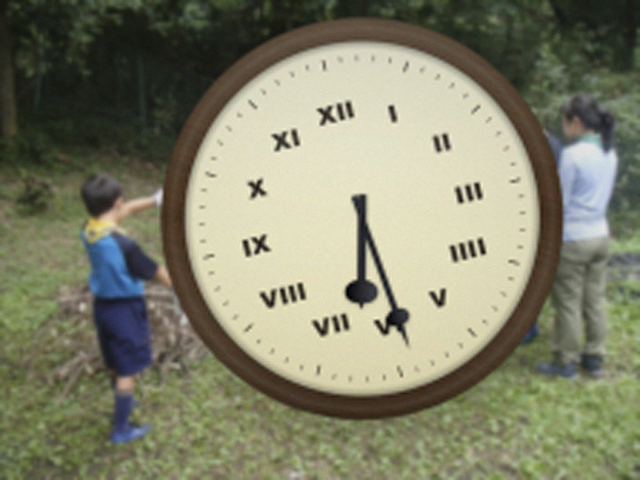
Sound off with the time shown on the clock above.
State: 6:29
